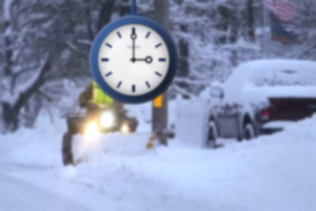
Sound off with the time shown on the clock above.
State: 3:00
